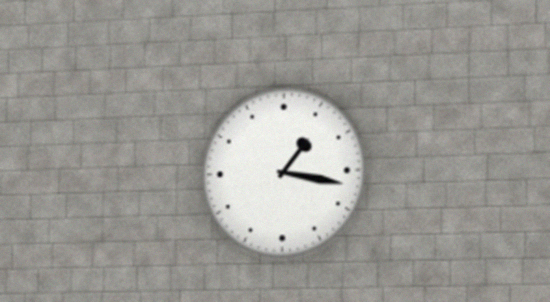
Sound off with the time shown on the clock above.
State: 1:17
